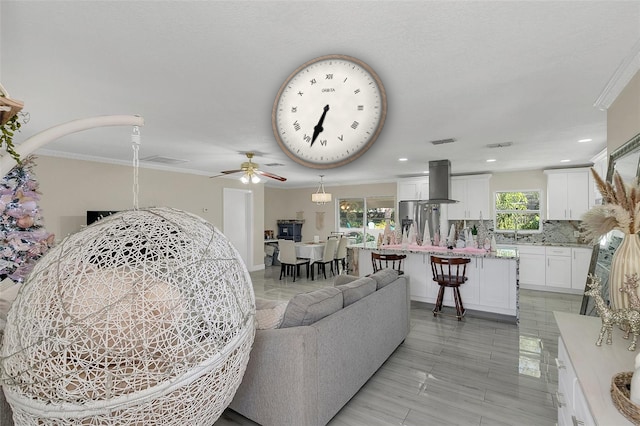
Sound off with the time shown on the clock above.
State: 6:33
